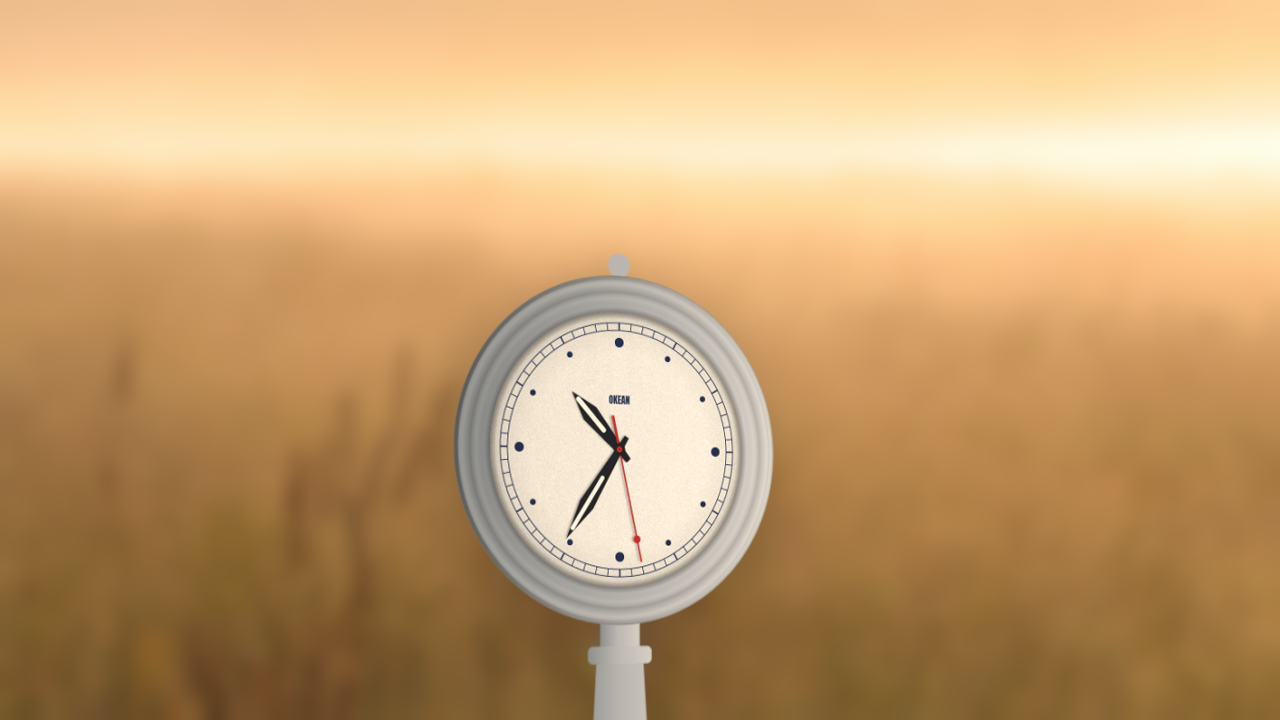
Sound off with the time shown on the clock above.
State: 10:35:28
